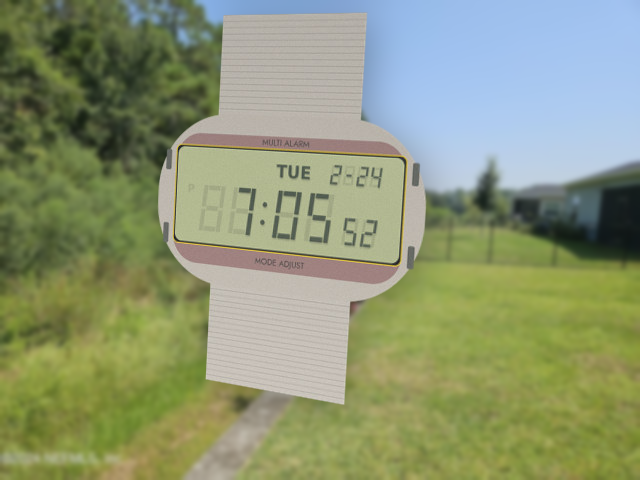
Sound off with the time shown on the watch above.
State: 7:05:52
